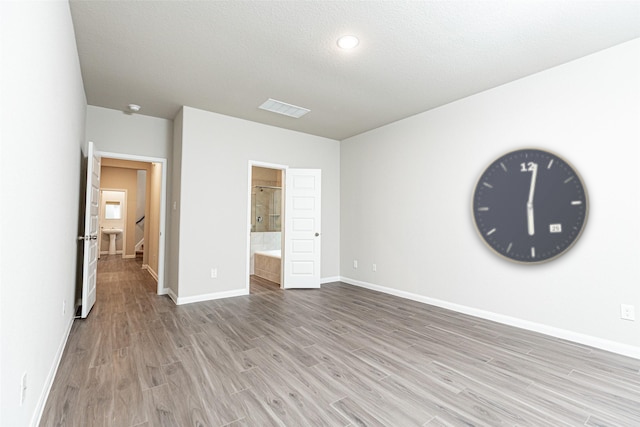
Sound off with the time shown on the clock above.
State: 6:02
